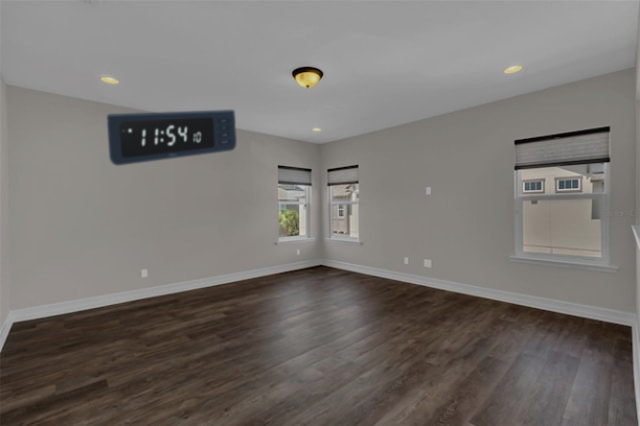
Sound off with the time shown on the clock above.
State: 11:54:10
